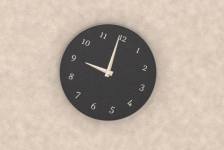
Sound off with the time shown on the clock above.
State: 8:59
